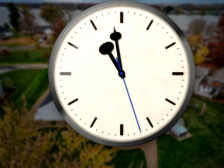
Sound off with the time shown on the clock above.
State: 10:58:27
